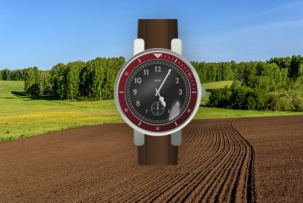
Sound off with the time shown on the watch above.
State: 5:05
